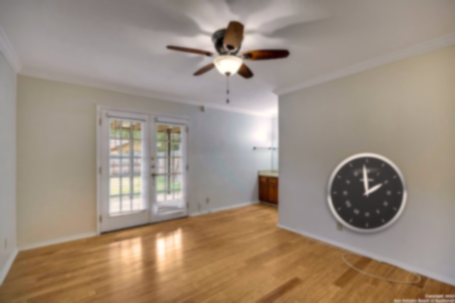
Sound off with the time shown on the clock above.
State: 1:59
